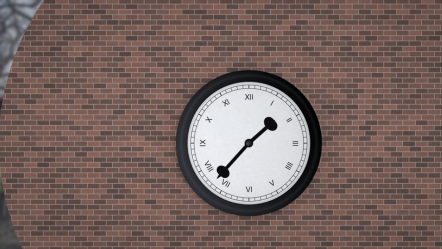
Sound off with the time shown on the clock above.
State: 1:37
